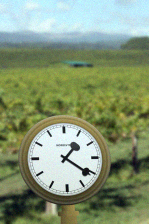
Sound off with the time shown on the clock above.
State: 1:21
